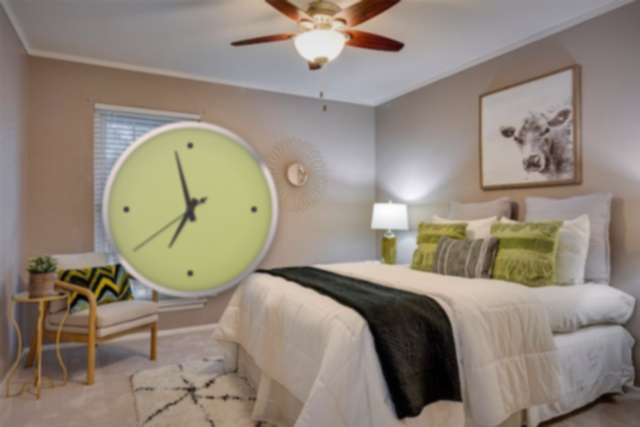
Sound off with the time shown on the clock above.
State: 6:57:39
